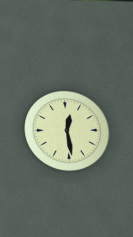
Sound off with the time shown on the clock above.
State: 12:29
